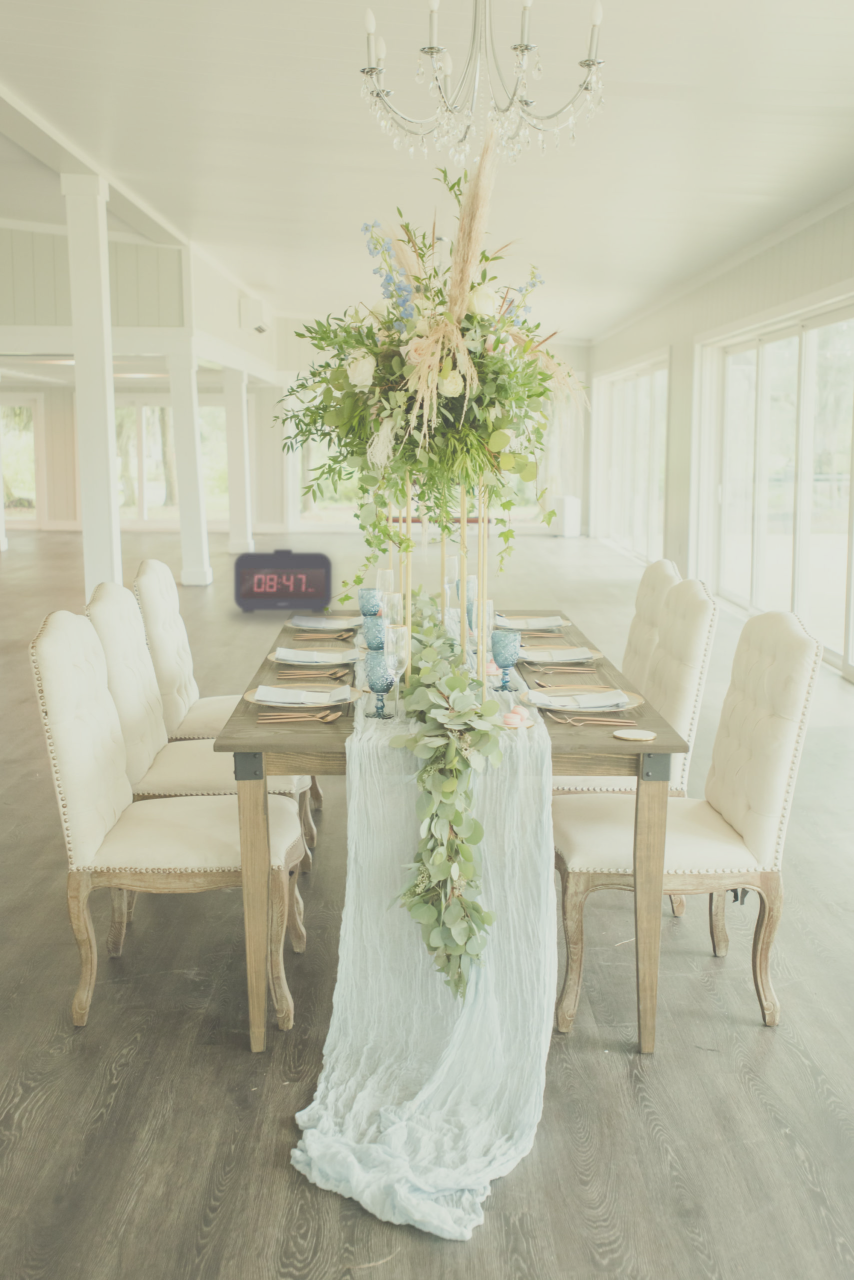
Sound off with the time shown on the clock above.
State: 8:47
